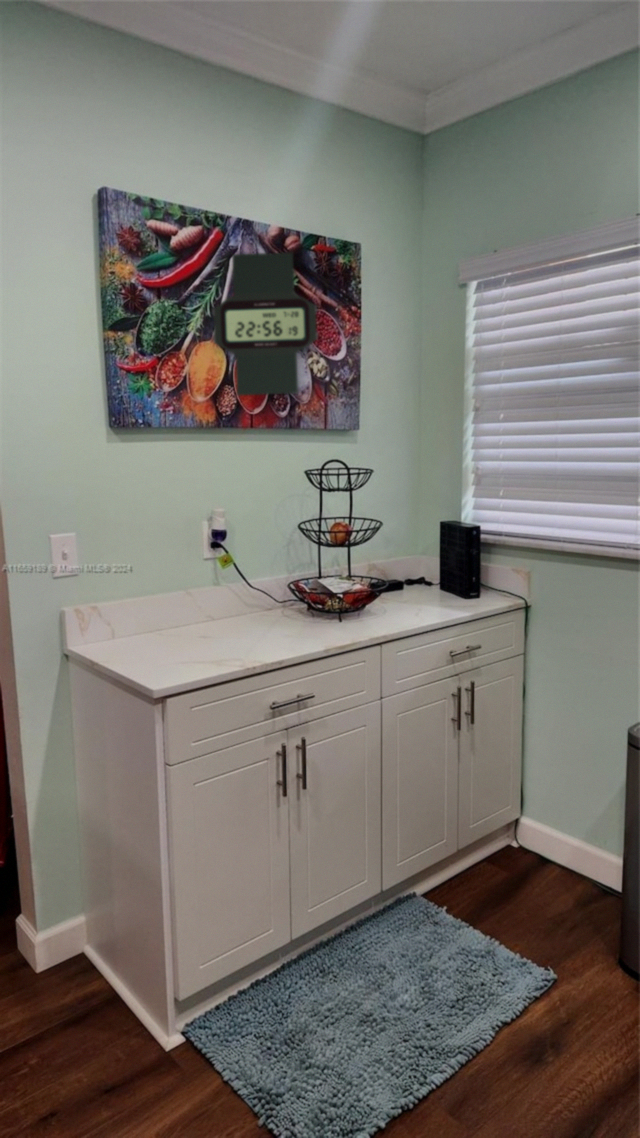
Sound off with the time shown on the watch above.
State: 22:56
